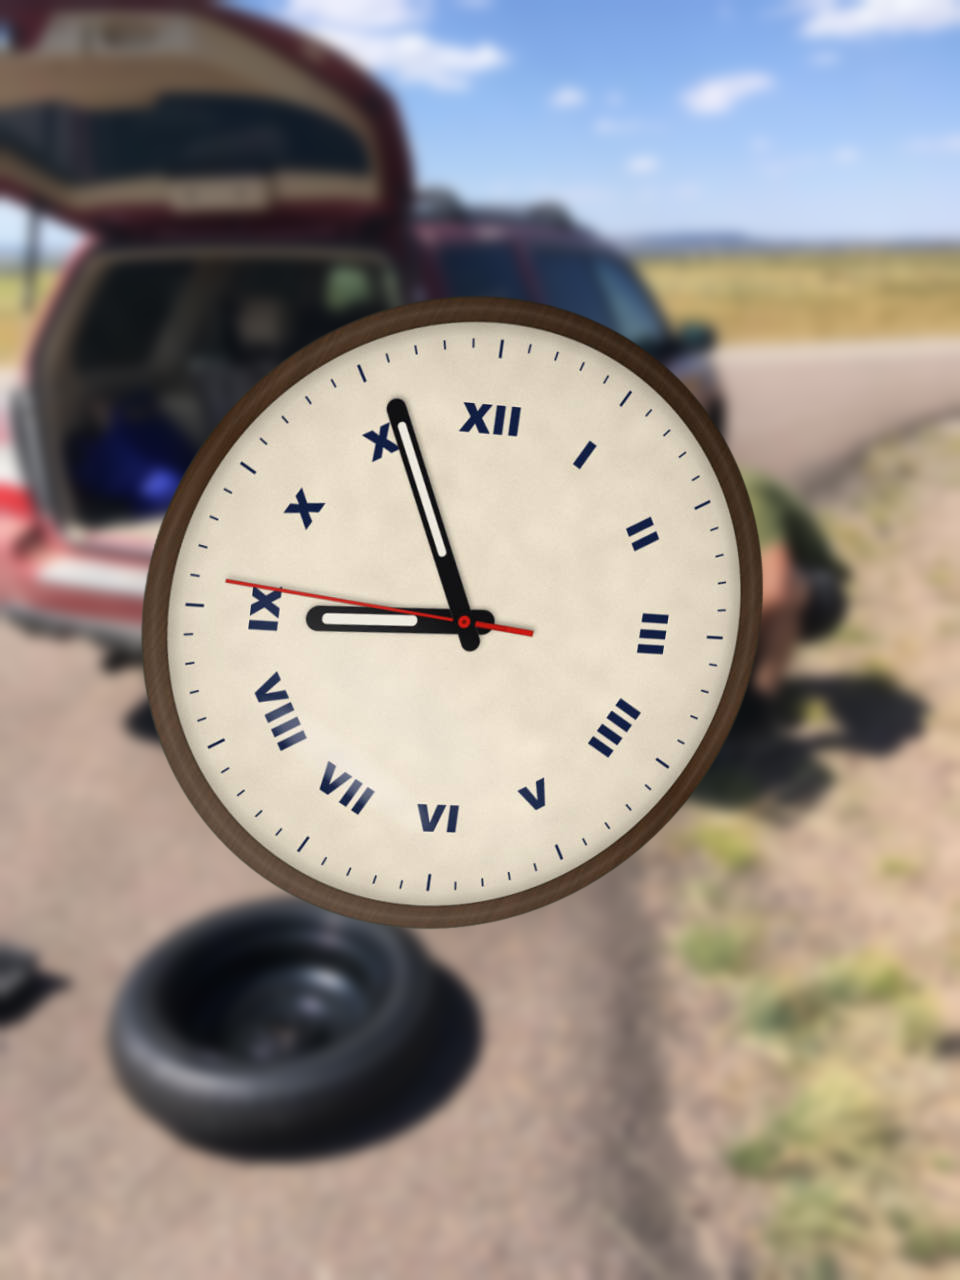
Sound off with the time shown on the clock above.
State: 8:55:46
